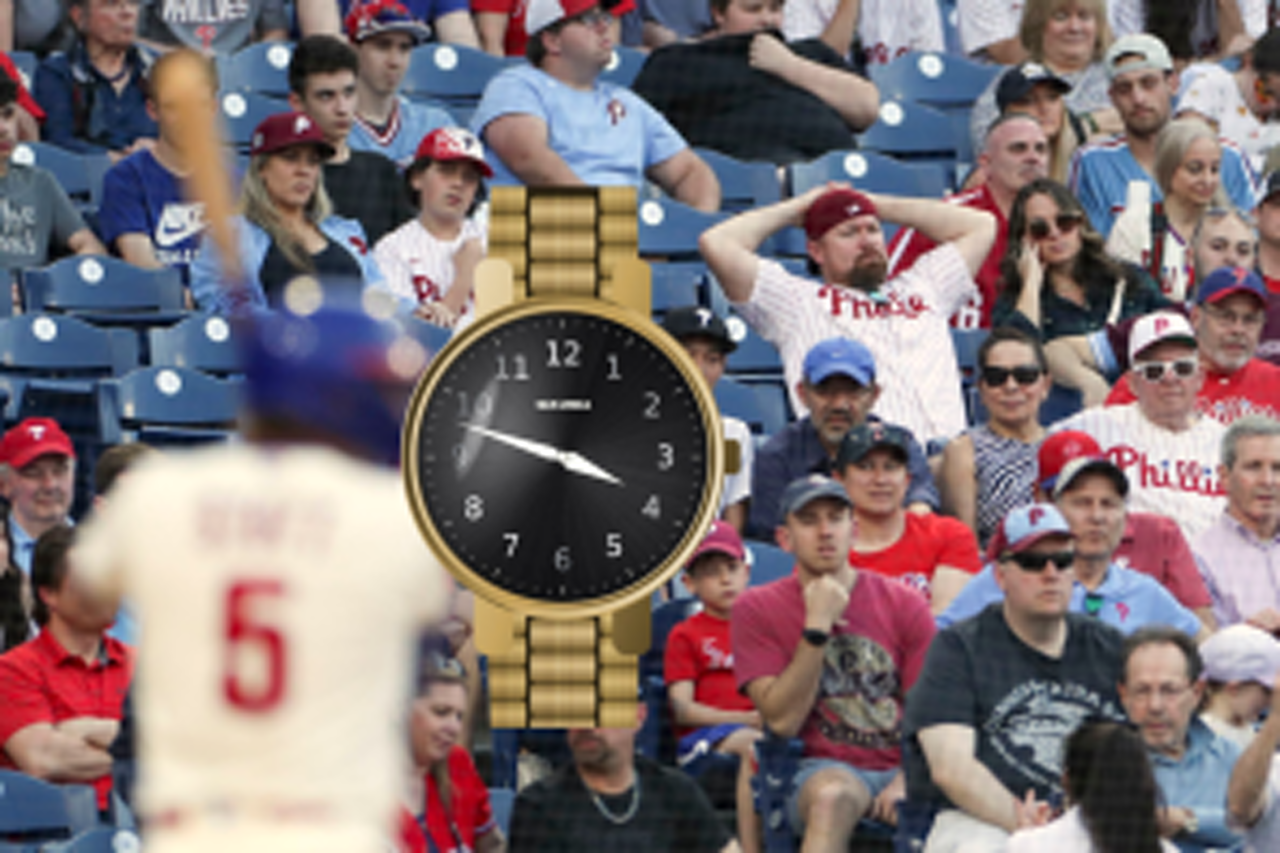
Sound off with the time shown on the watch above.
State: 3:48
